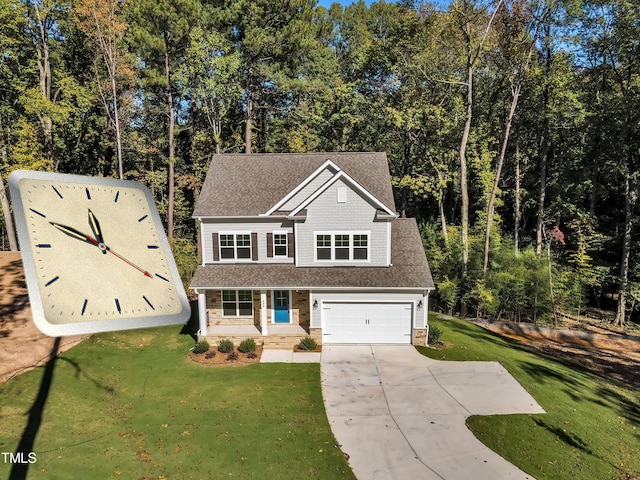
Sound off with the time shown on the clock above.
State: 11:49:21
